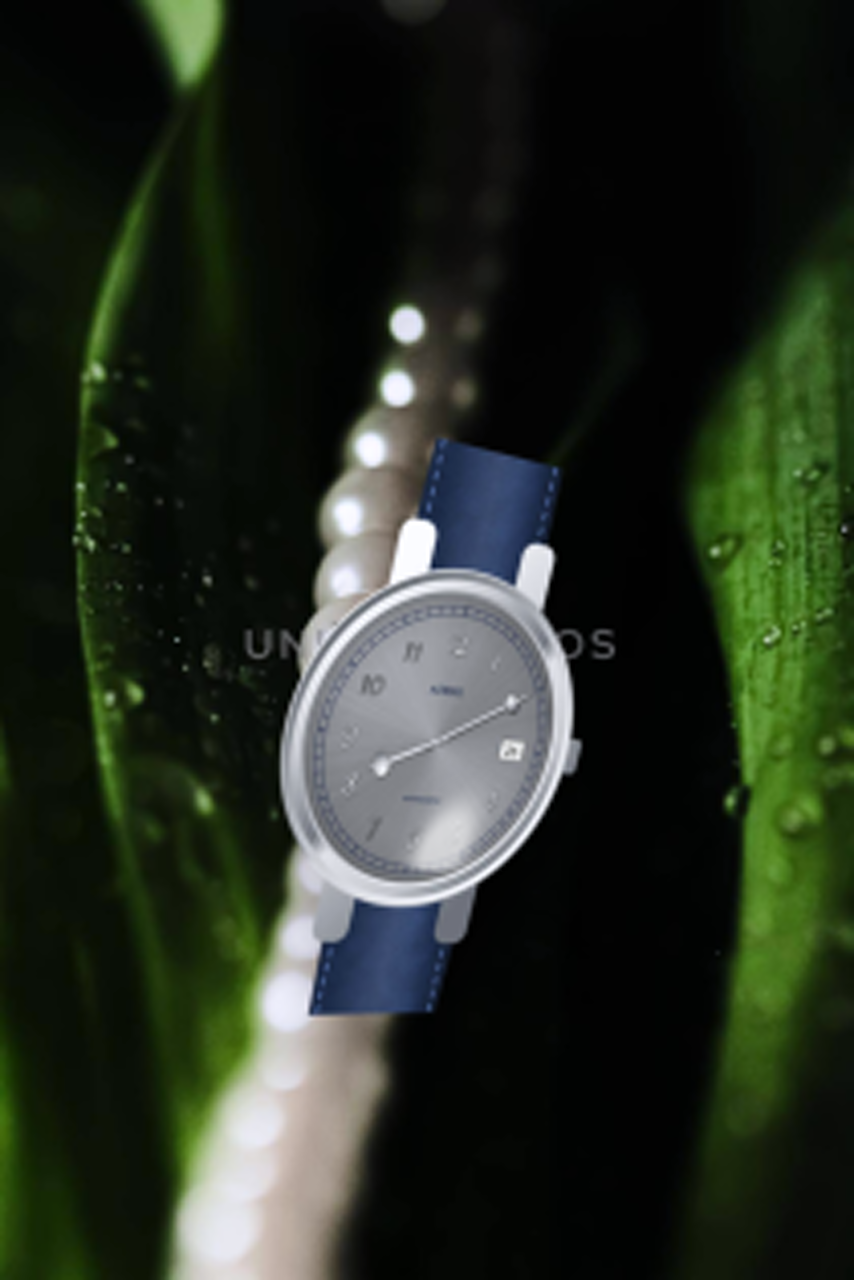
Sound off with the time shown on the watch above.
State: 8:10
